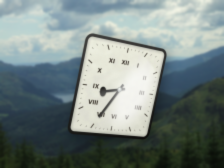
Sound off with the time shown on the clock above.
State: 8:35
